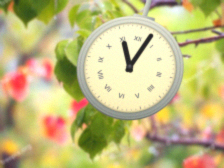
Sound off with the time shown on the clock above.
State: 11:03
